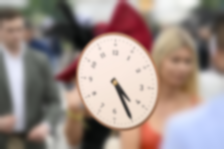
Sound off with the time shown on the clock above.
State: 4:25
